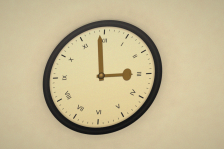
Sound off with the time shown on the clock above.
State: 2:59
